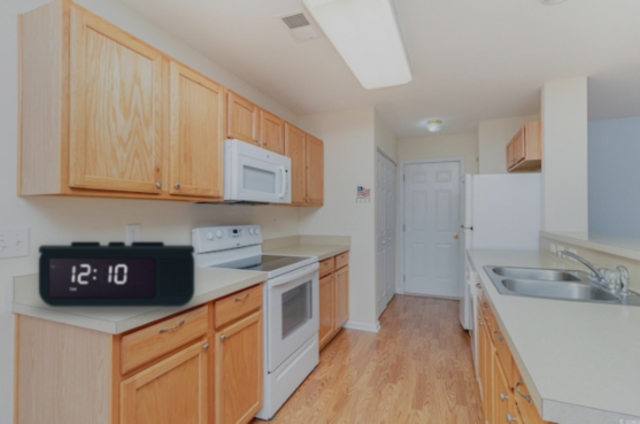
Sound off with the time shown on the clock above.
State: 12:10
